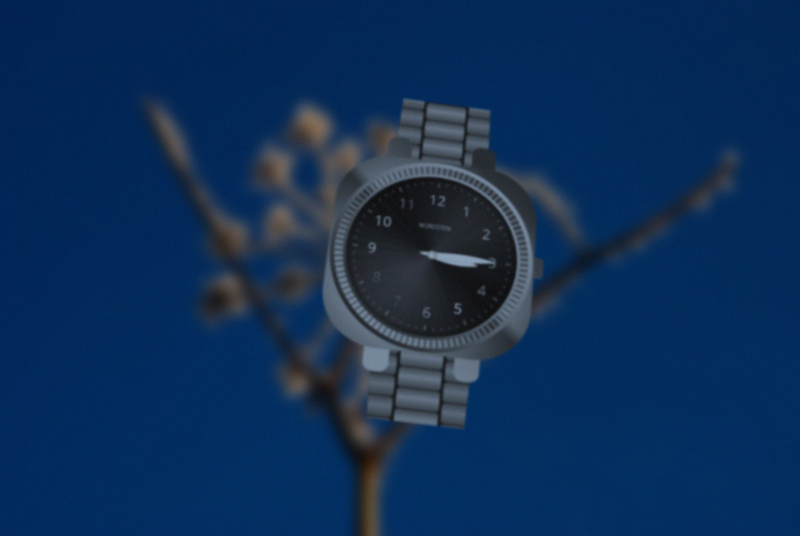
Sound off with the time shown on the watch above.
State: 3:15
